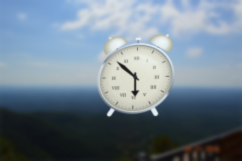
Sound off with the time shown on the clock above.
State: 5:52
